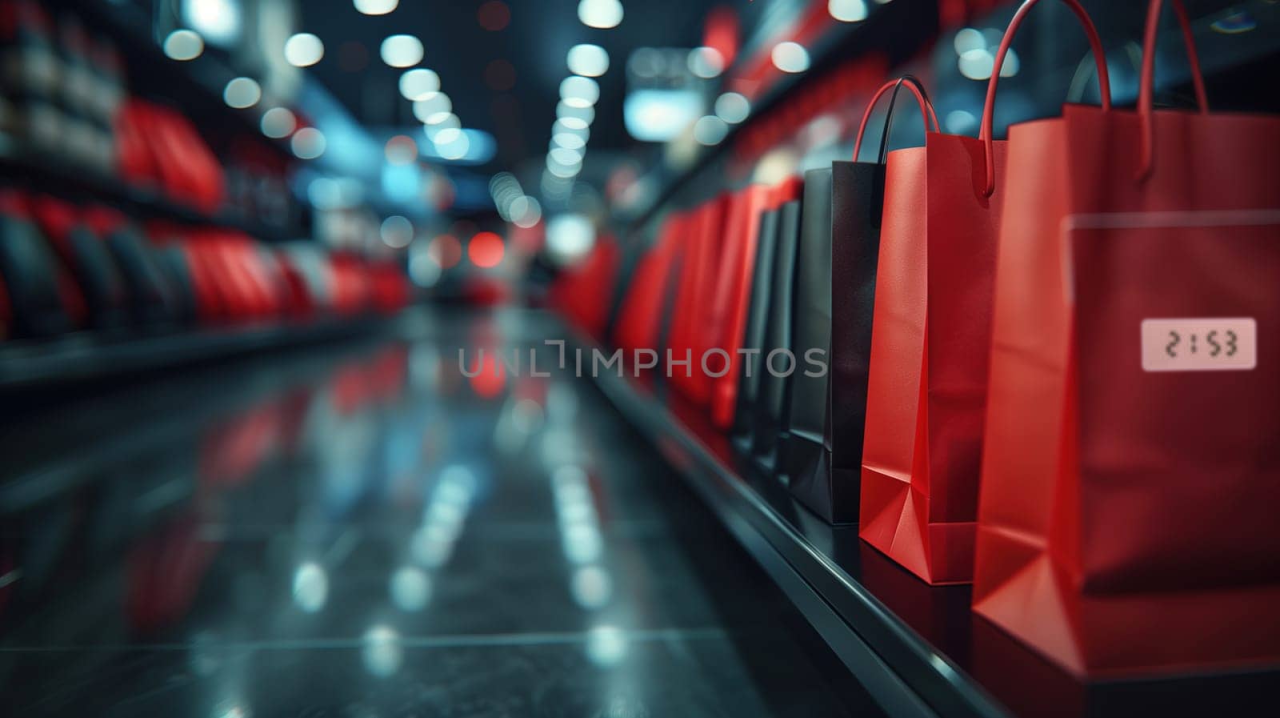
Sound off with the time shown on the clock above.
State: 21:53
